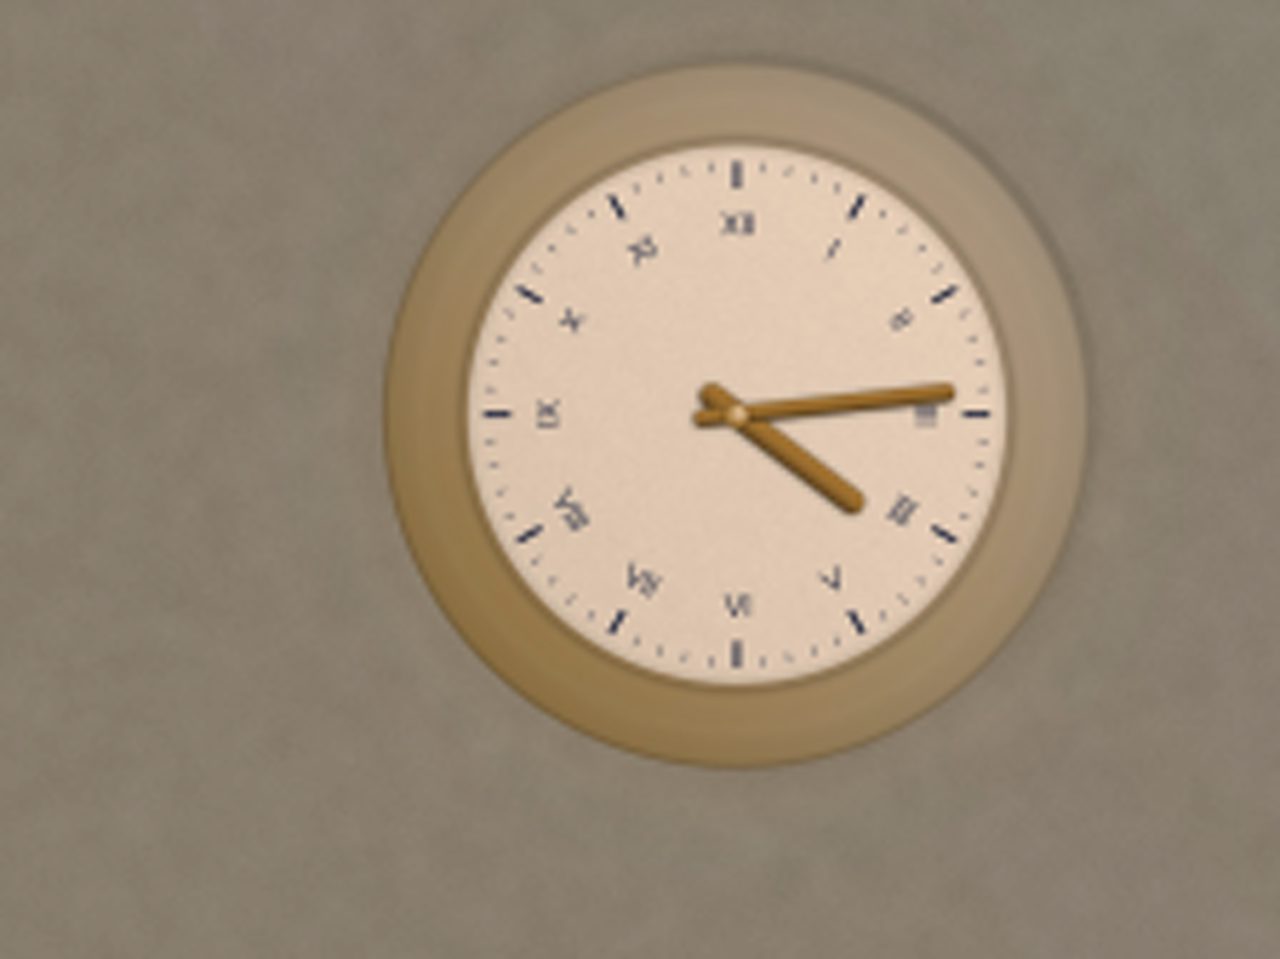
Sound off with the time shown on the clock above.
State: 4:14
